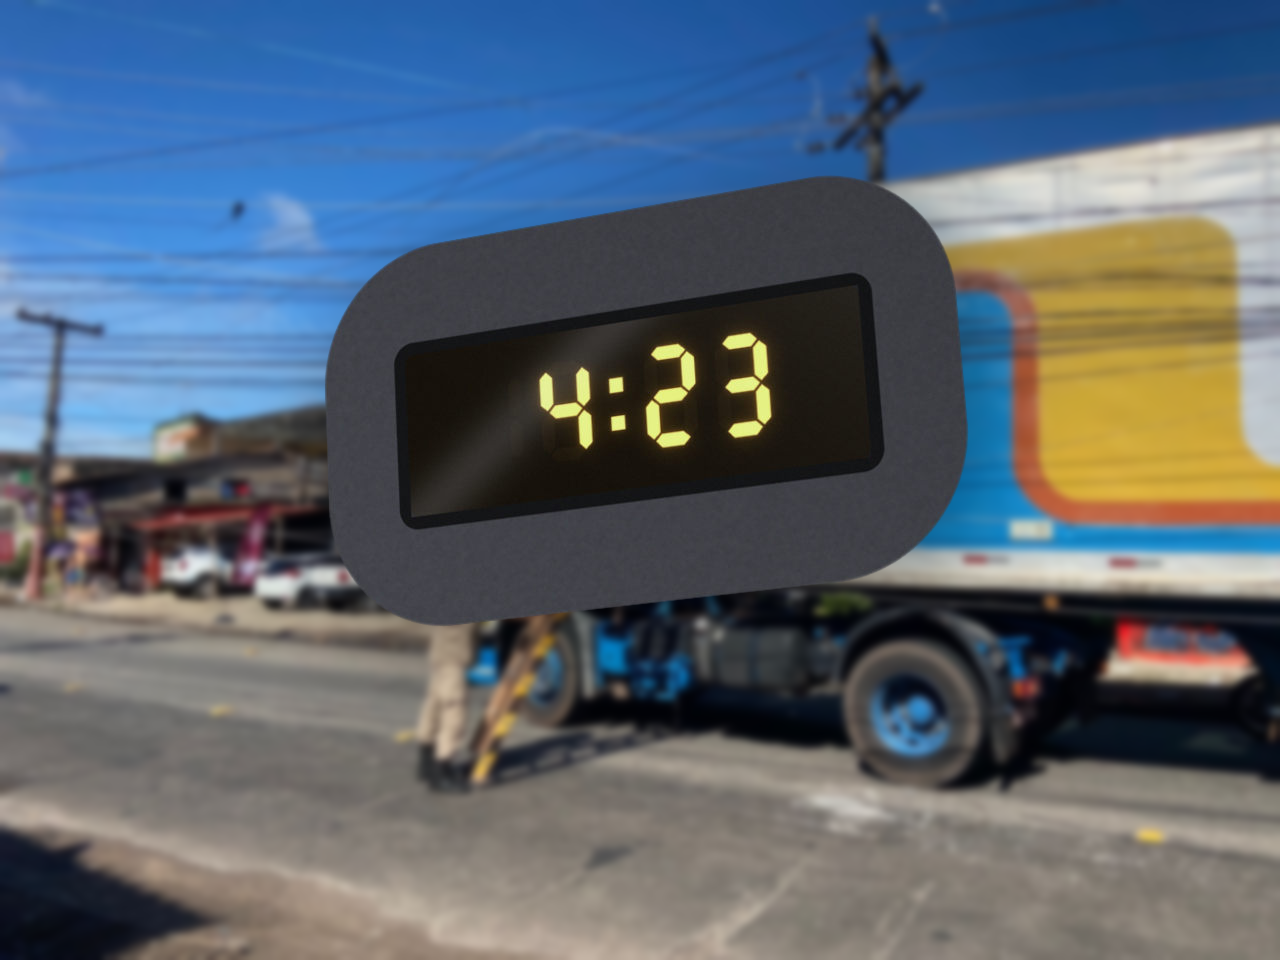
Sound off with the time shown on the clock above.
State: 4:23
